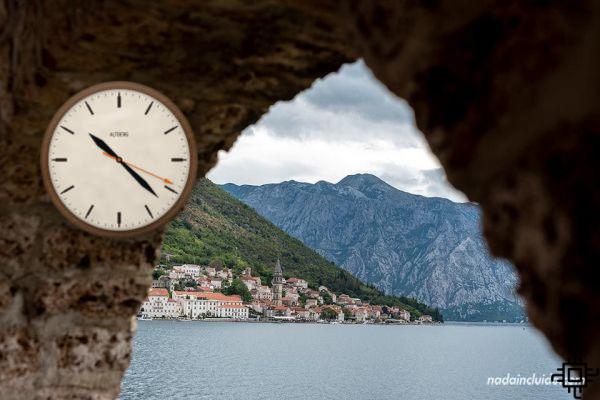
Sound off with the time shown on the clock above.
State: 10:22:19
